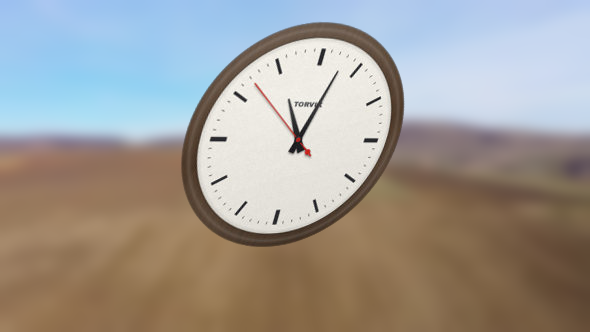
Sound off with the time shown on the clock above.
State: 11:02:52
